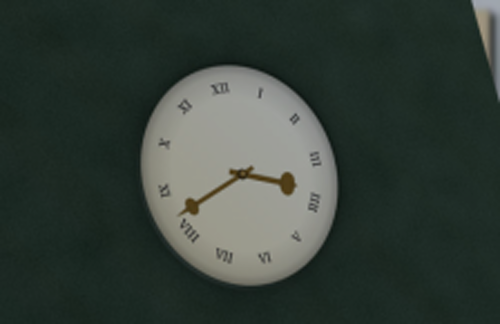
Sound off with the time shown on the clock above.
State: 3:42
